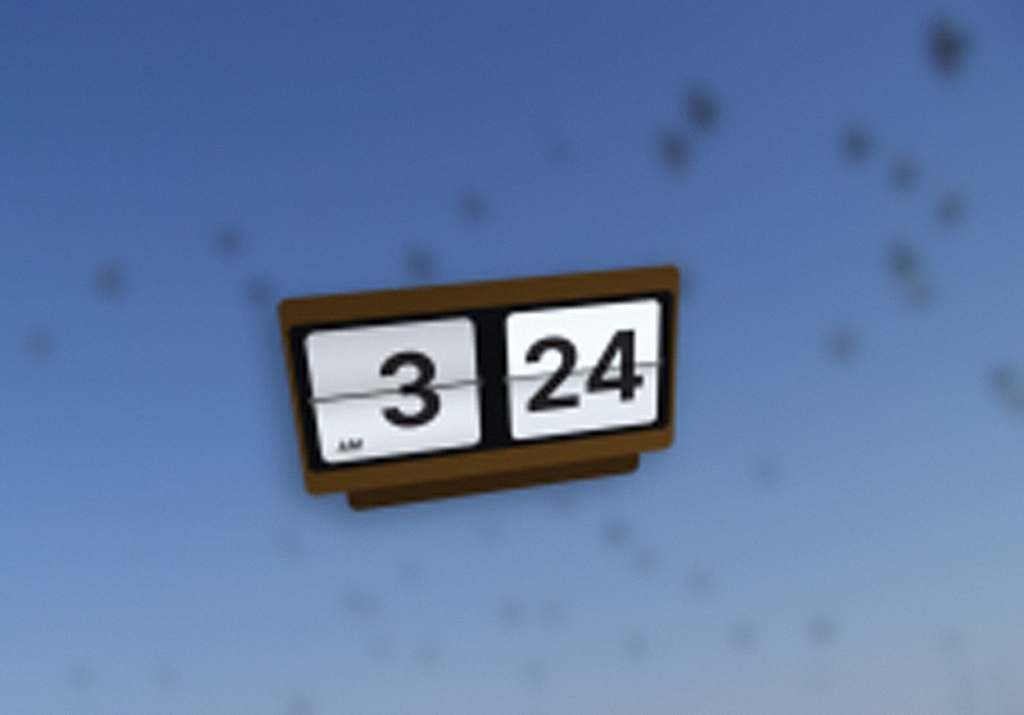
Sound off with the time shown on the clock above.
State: 3:24
